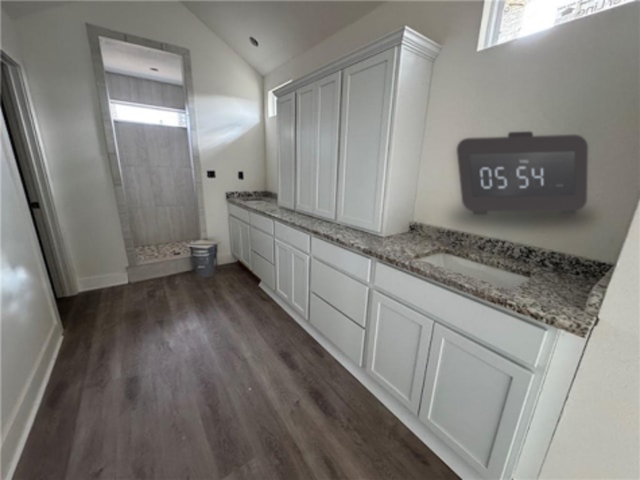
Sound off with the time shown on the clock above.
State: 5:54
